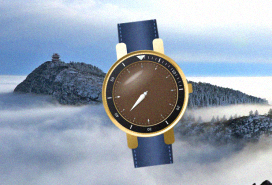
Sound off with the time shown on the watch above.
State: 7:38
